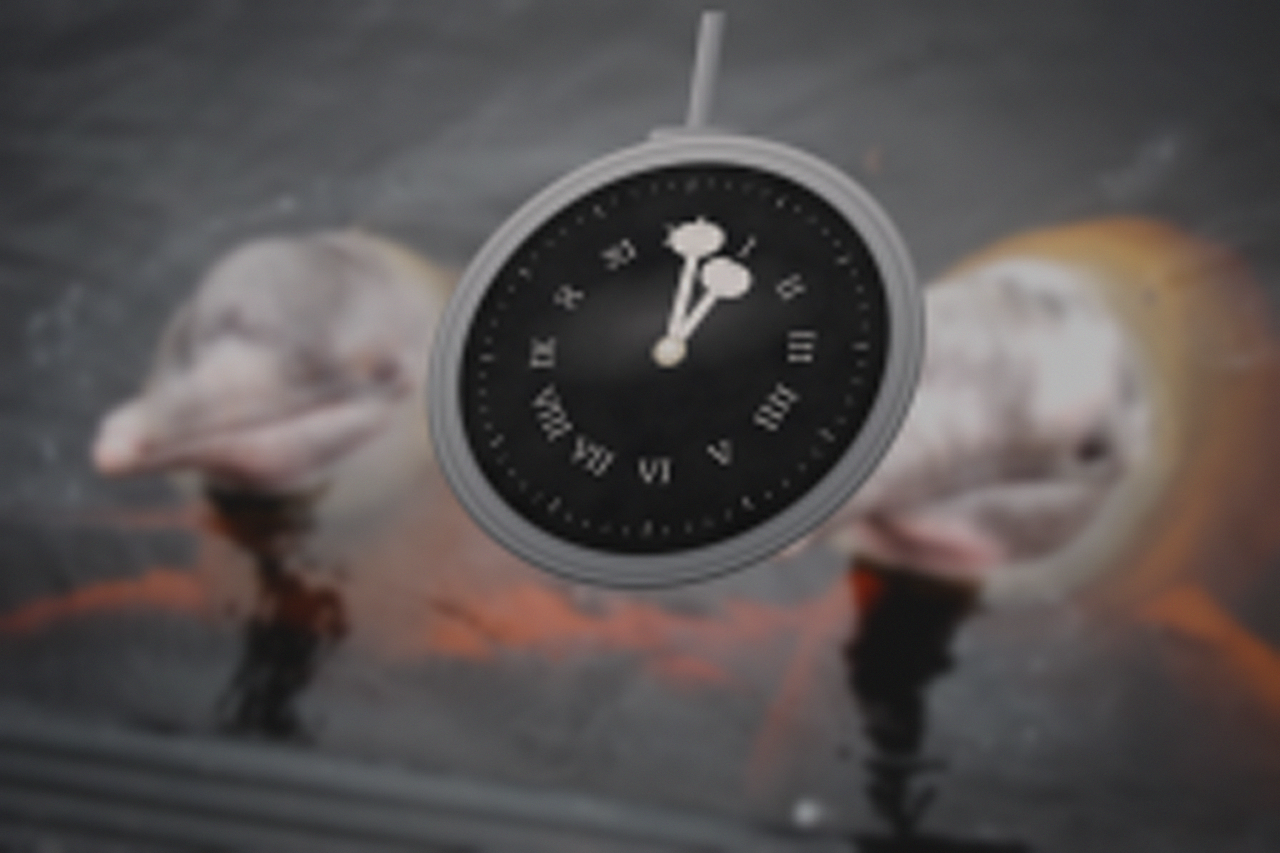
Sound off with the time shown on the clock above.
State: 1:01
